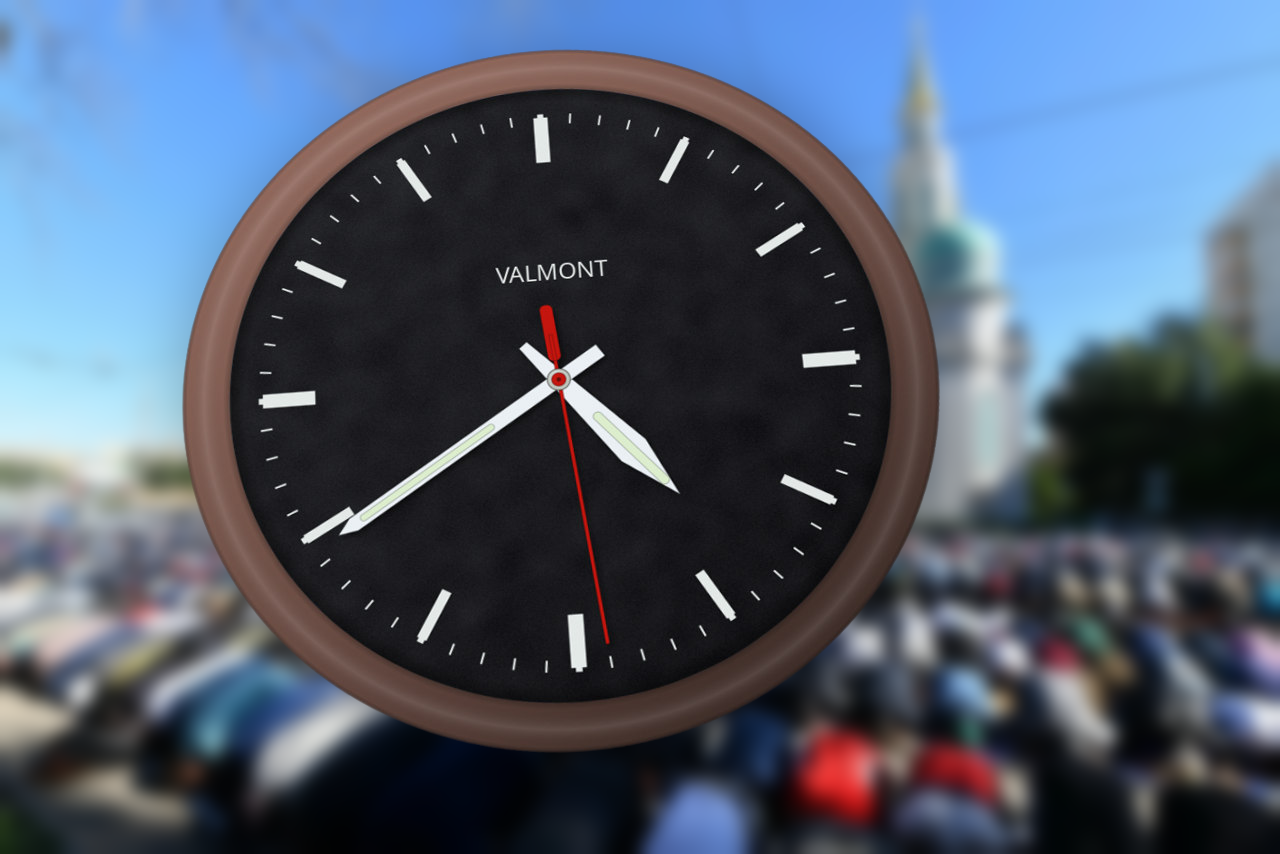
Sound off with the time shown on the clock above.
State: 4:39:29
